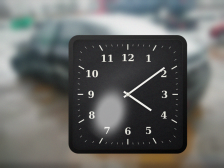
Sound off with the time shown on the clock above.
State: 4:09
